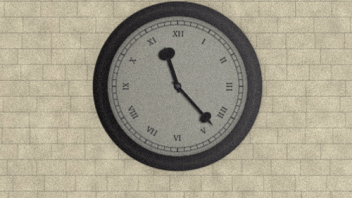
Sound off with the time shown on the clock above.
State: 11:23
